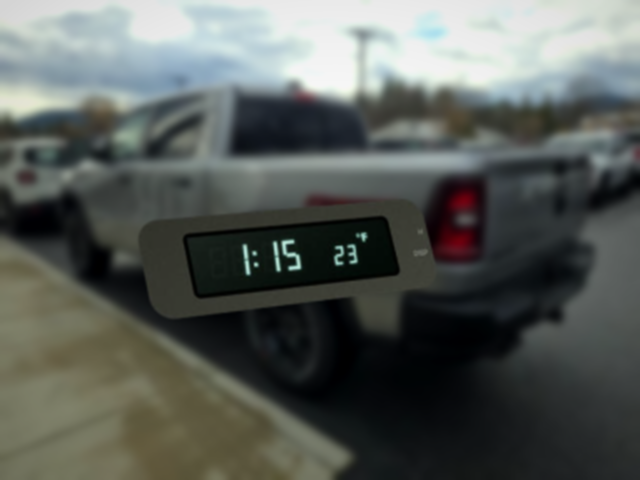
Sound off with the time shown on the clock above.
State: 1:15
